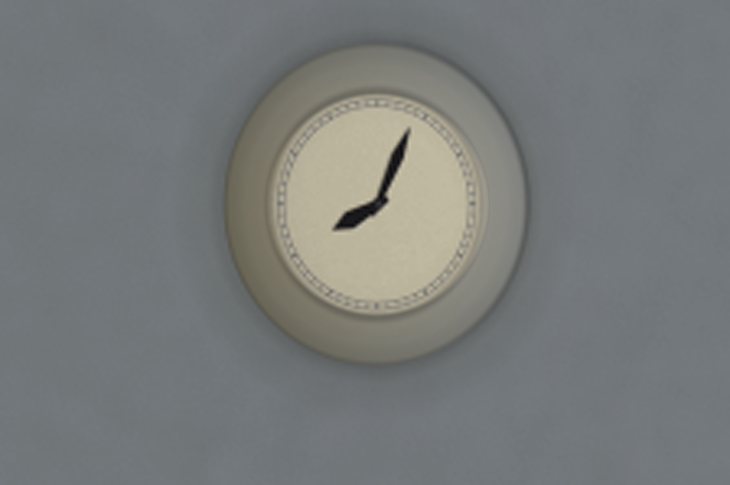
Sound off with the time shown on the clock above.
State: 8:04
